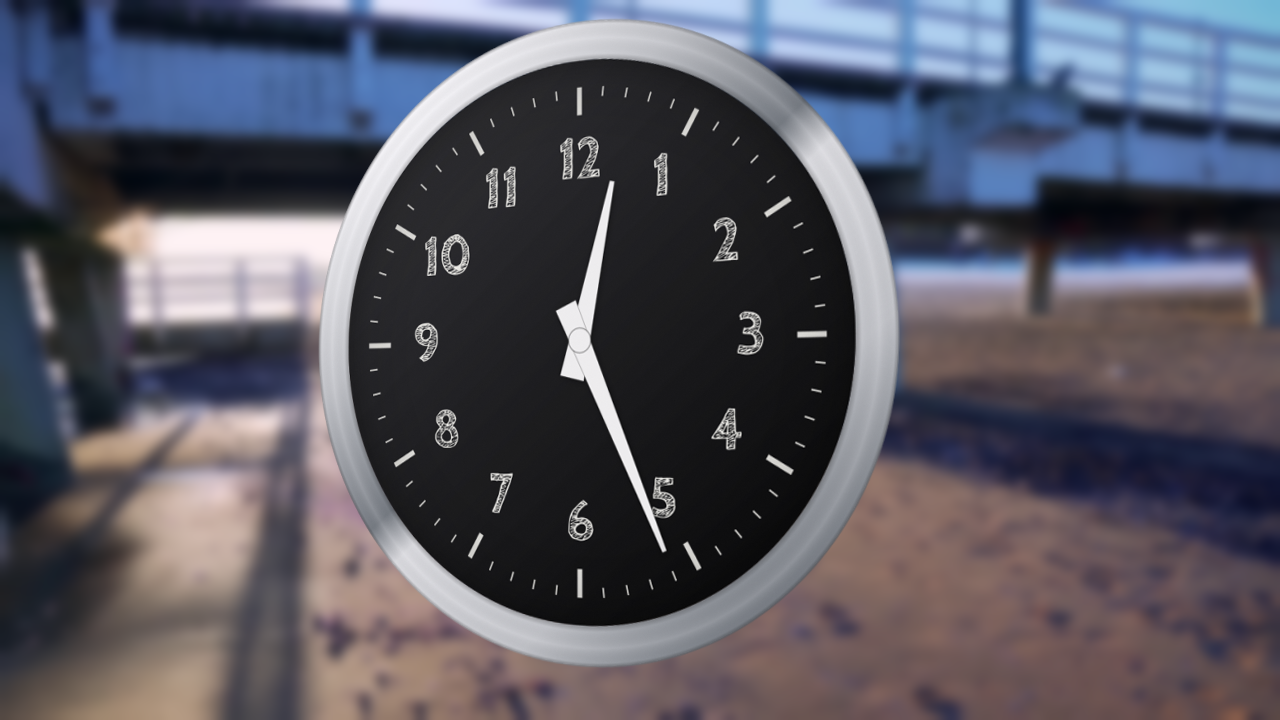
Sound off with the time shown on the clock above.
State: 12:26
